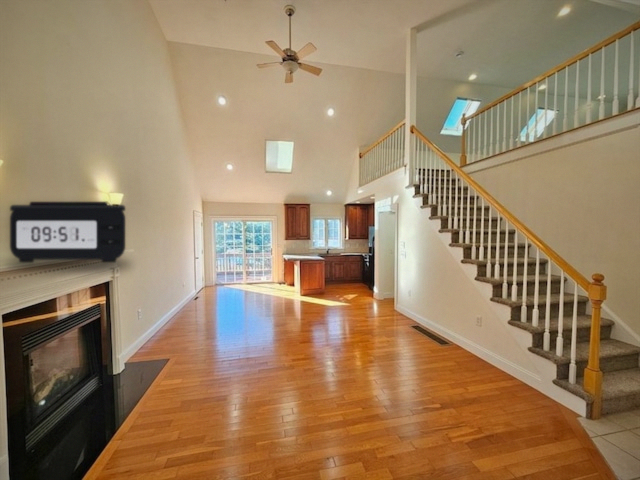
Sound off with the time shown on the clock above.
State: 9:51
